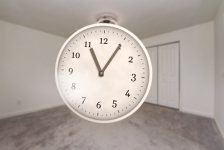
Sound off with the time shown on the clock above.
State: 11:05
